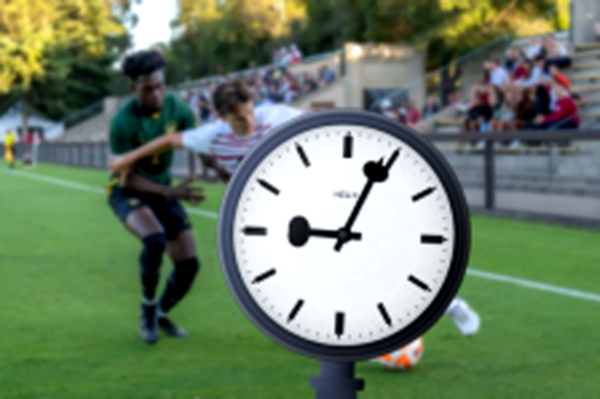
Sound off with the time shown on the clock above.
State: 9:04
